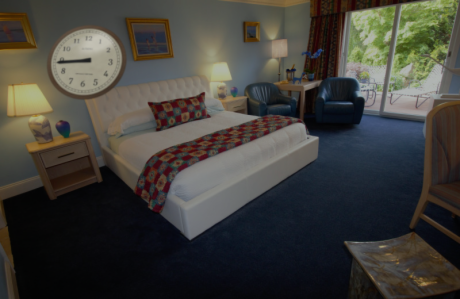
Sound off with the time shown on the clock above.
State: 8:44
